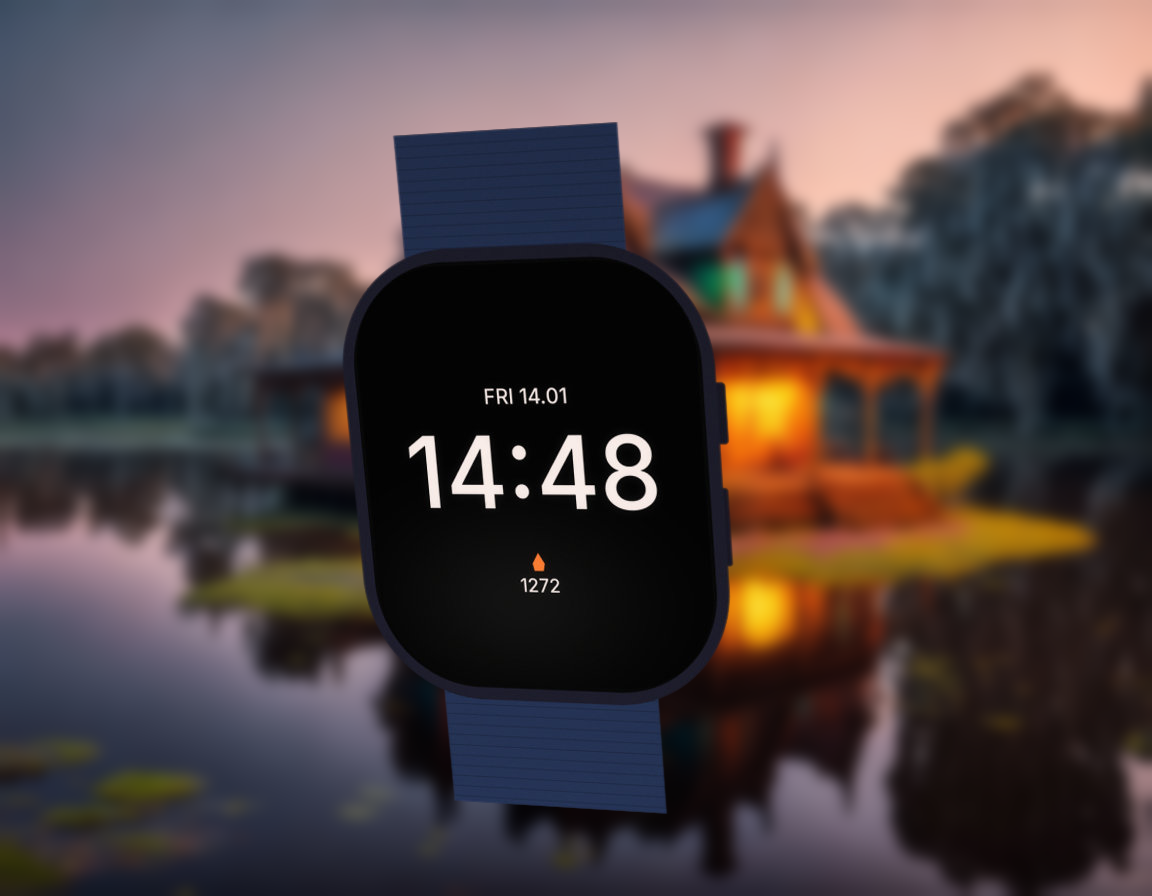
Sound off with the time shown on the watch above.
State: 14:48
